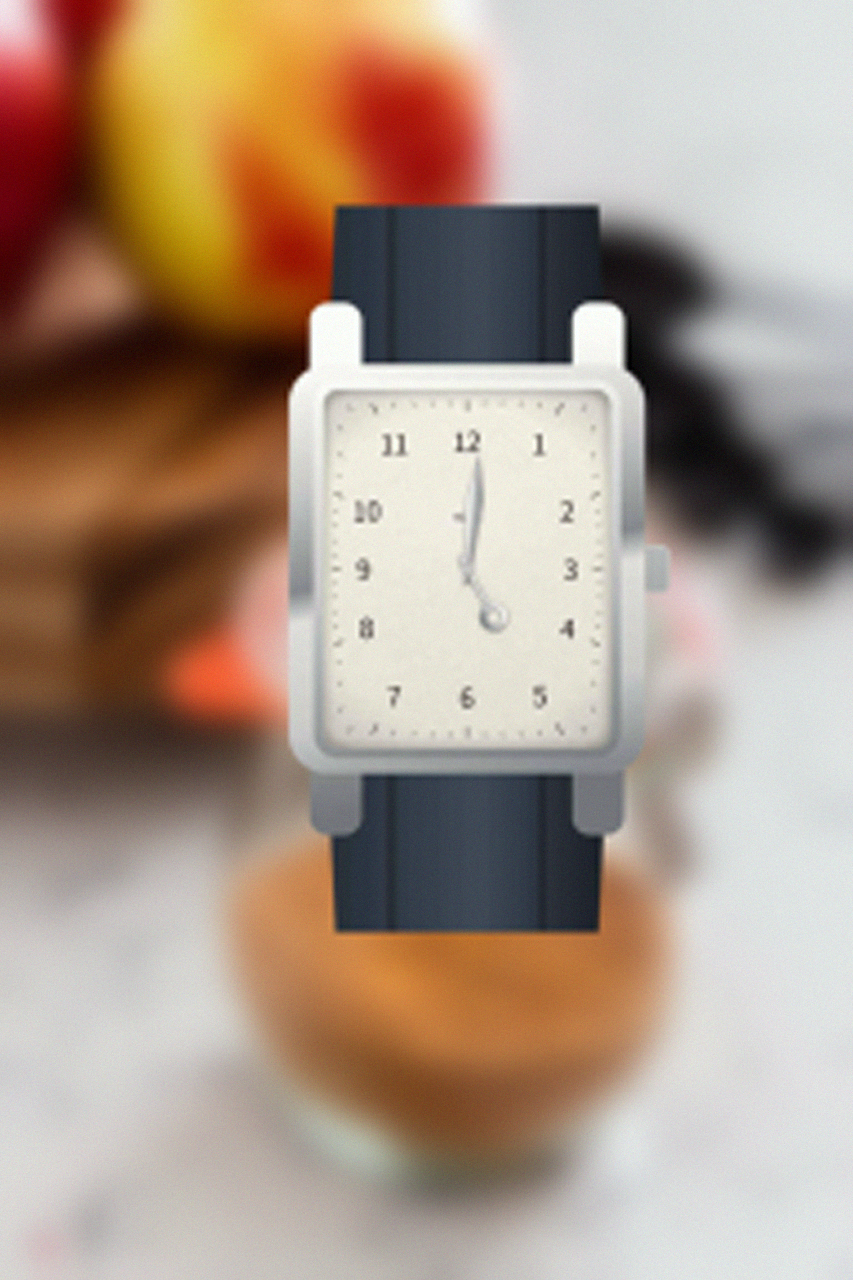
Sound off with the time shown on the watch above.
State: 5:01
